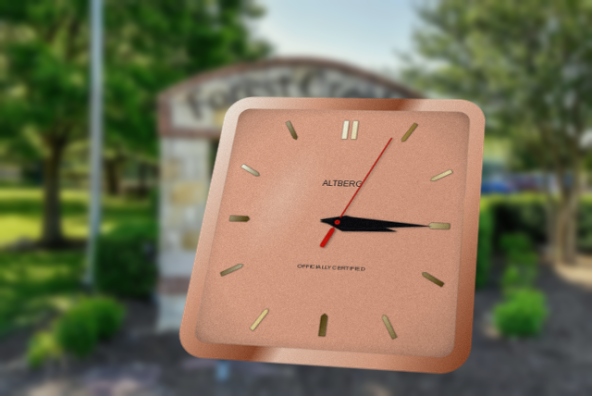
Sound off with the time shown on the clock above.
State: 3:15:04
